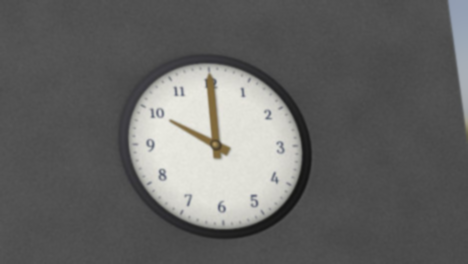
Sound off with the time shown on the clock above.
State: 10:00
